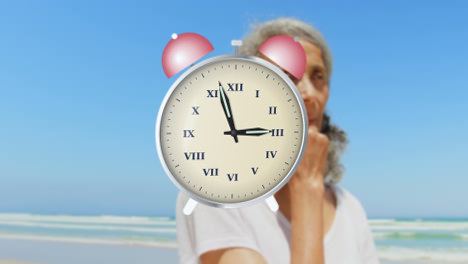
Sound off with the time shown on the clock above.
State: 2:57
